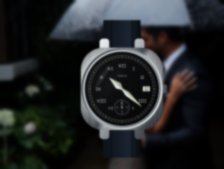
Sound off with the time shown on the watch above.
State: 10:22
